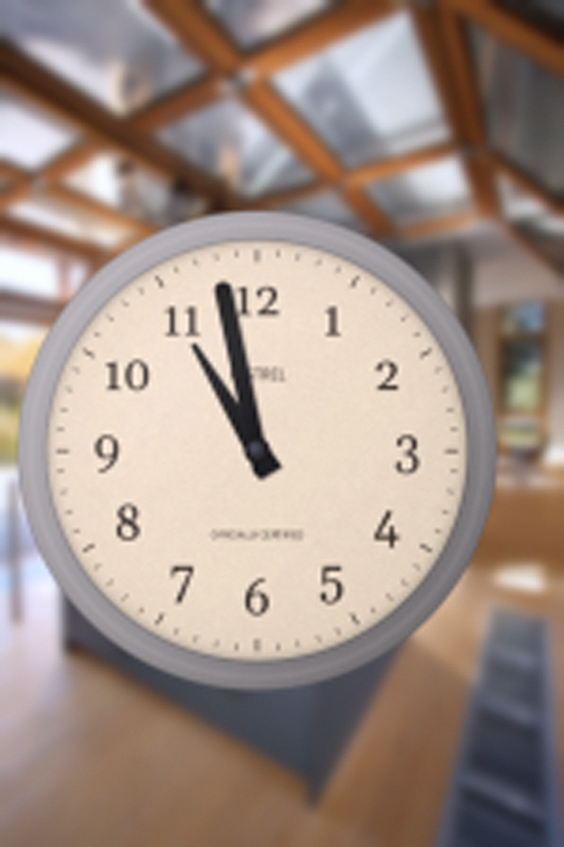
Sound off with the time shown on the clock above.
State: 10:58
